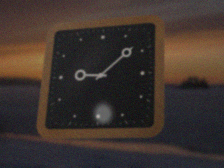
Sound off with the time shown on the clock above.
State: 9:08
